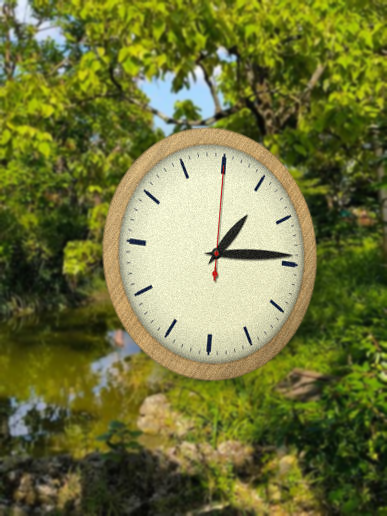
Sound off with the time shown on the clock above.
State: 1:14:00
